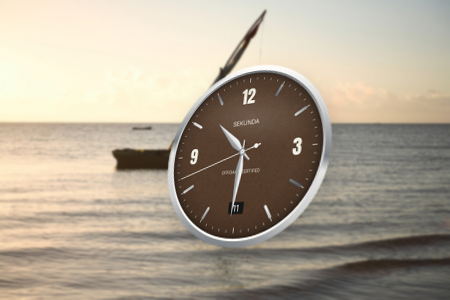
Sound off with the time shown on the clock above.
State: 10:30:42
